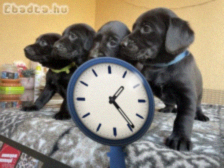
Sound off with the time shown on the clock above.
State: 1:24
